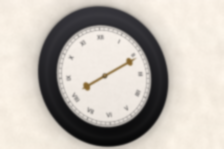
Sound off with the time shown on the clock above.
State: 8:11
